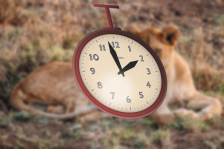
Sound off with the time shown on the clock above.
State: 1:58
